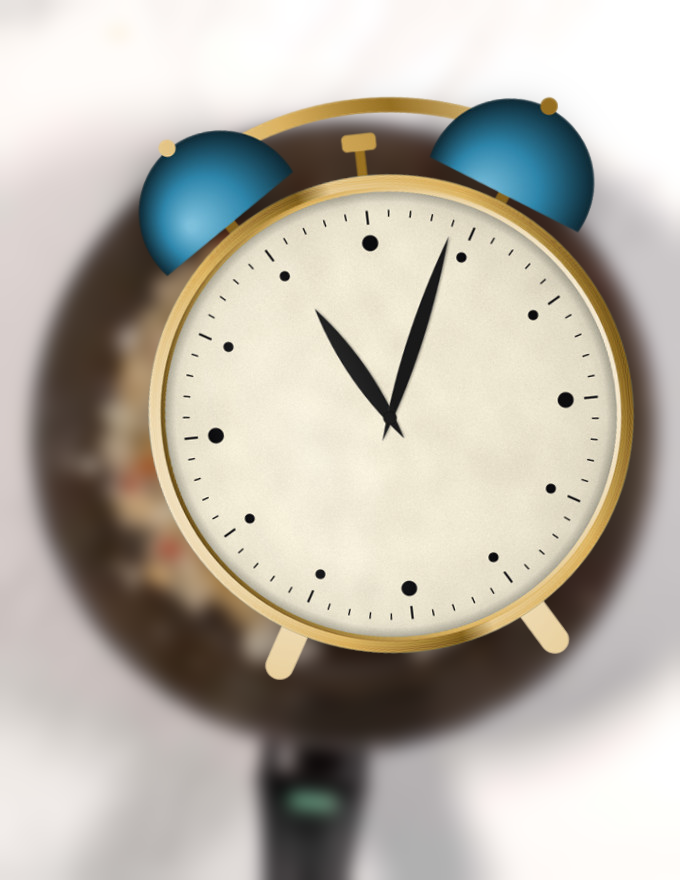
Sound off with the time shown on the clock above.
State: 11:04
